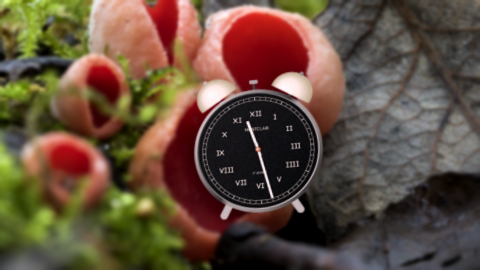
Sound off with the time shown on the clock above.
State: 11:28
